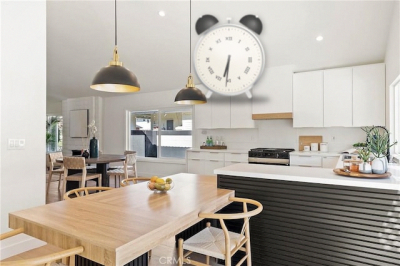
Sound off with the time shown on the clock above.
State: 6:31
